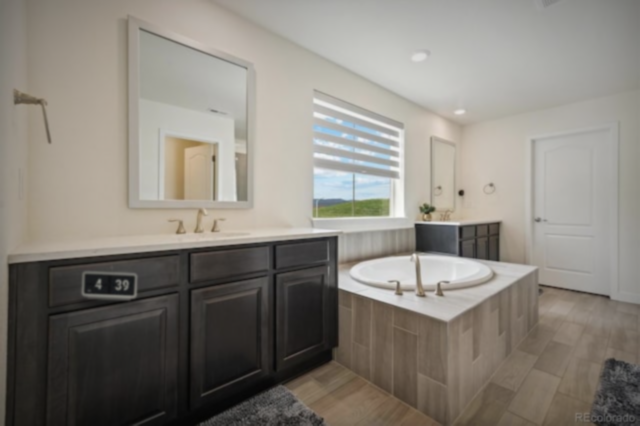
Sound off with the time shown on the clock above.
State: 4:39
